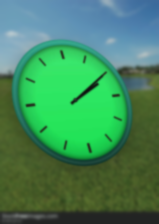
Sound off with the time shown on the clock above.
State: 2:10
